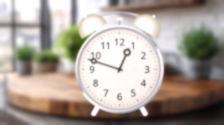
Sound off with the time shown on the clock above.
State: 12:48
